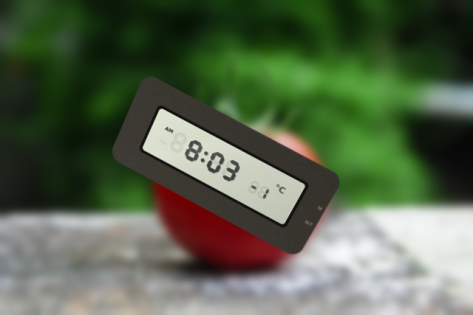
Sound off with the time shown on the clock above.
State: 8:03
